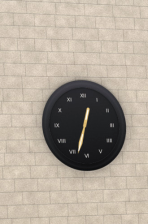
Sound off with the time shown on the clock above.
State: 12:33
